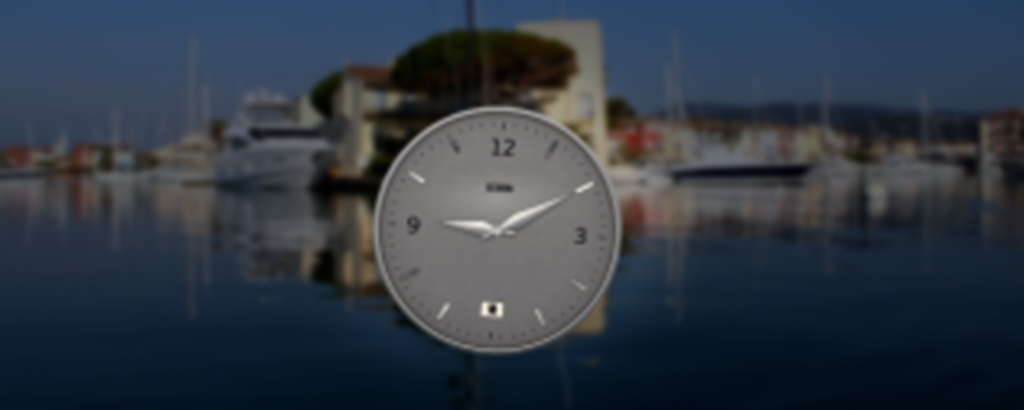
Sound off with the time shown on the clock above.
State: 9:10
